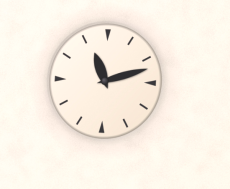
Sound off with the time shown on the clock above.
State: 11:12
